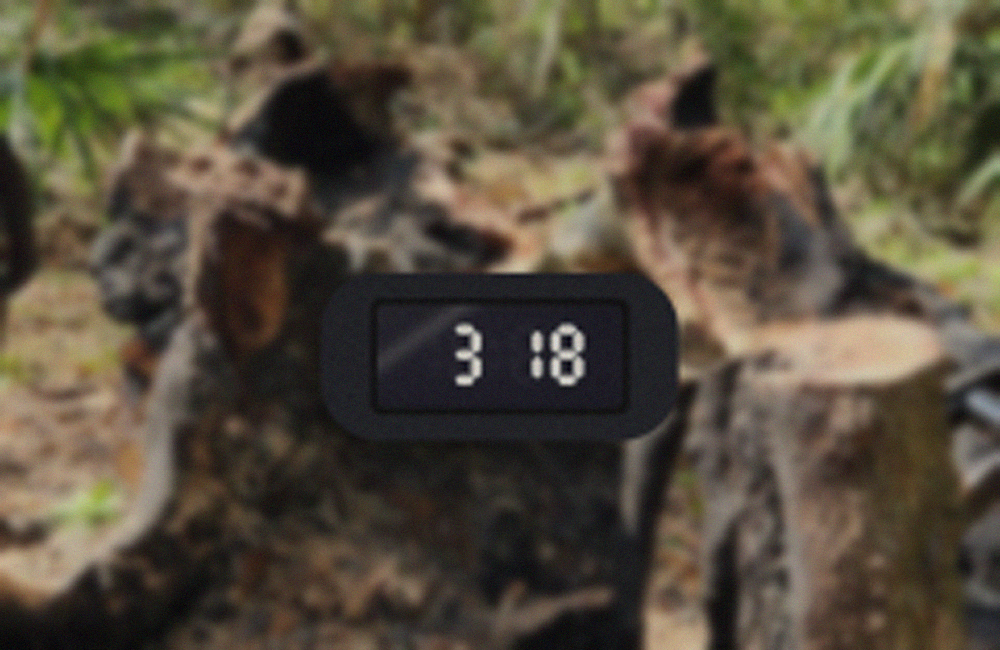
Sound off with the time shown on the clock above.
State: 3:18
